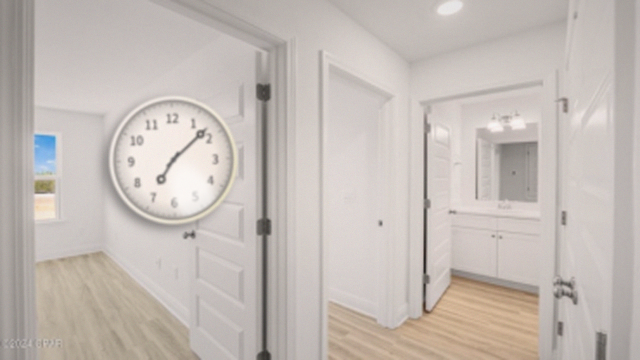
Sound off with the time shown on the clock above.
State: 7:08
